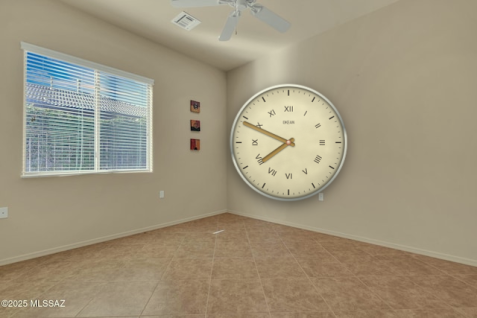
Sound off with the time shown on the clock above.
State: 7:49
